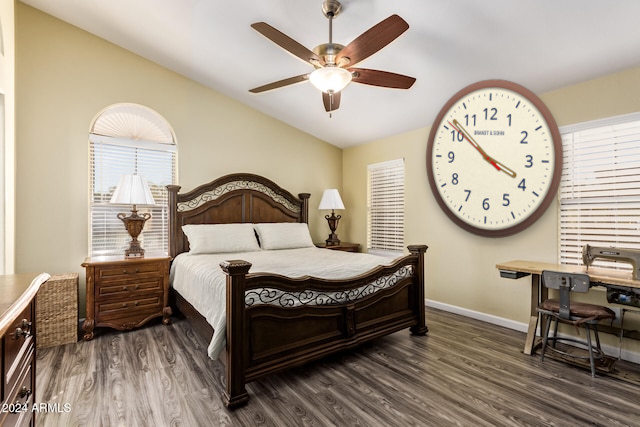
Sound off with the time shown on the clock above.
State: 3:51:51
